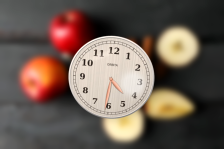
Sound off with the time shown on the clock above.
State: 4:31
